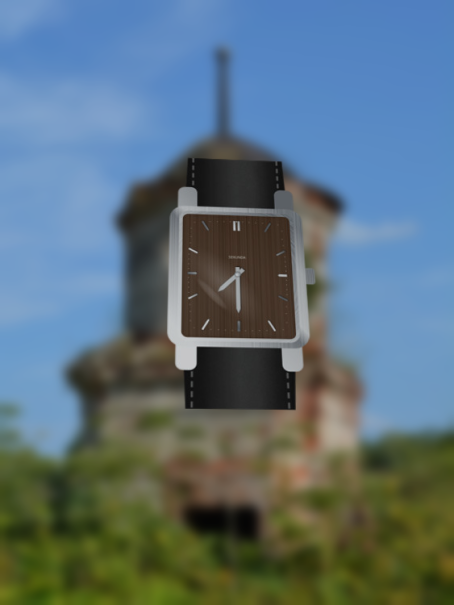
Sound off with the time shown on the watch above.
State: 7:30
